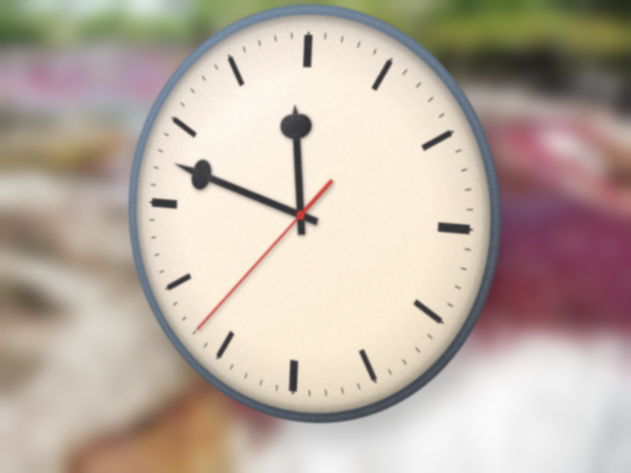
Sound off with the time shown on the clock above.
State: 11:47:37
